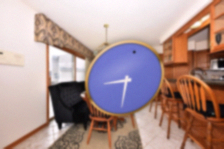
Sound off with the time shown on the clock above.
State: 8:29
